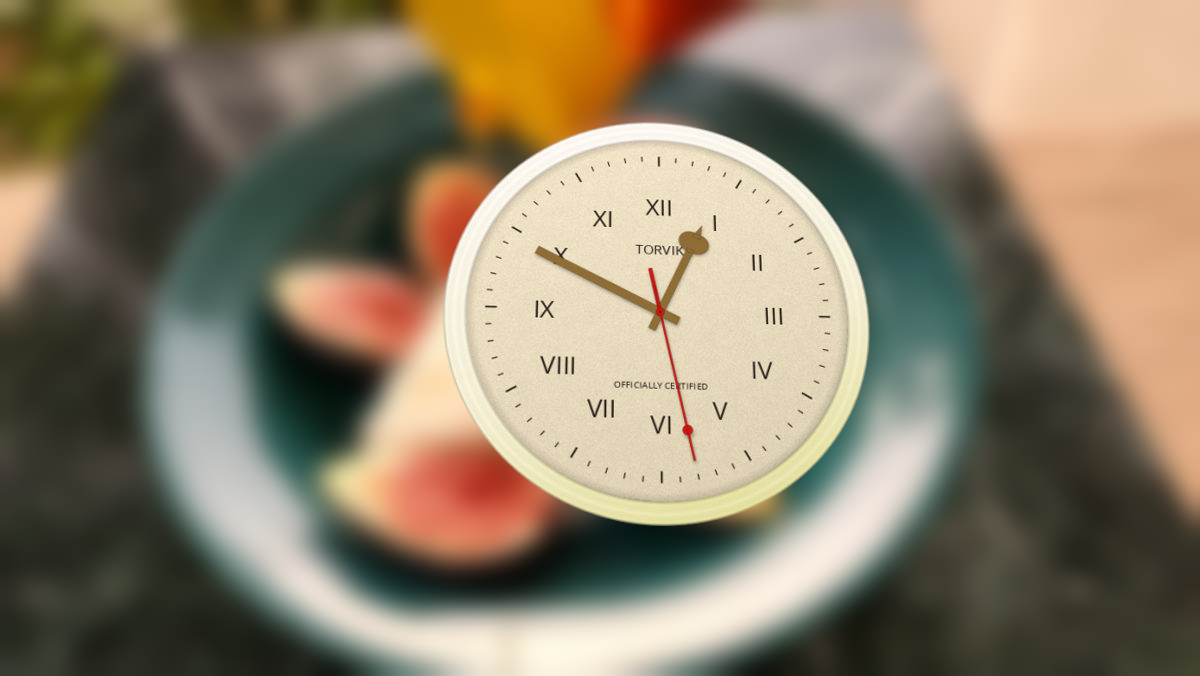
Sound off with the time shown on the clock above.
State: 12:49:28
